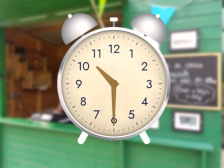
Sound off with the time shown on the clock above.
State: 10:30
